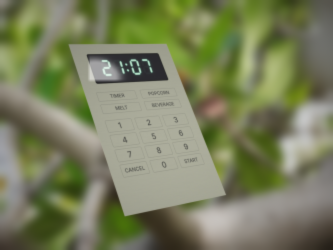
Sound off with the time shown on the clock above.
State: 21:07
